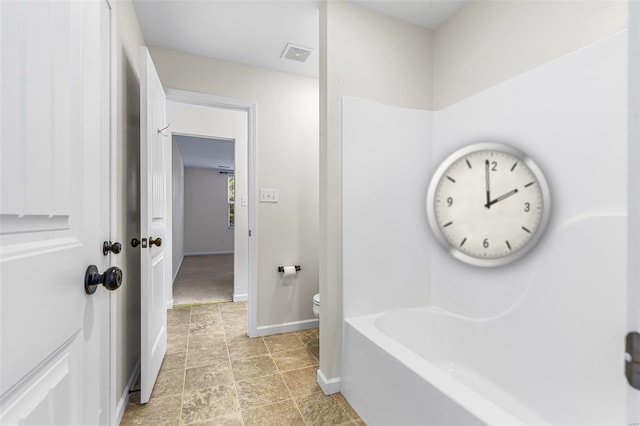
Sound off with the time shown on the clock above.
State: 1:59
